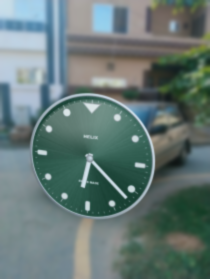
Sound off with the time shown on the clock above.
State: 6:22
